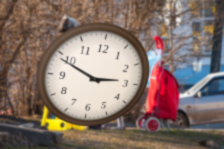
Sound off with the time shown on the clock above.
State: 2:49
